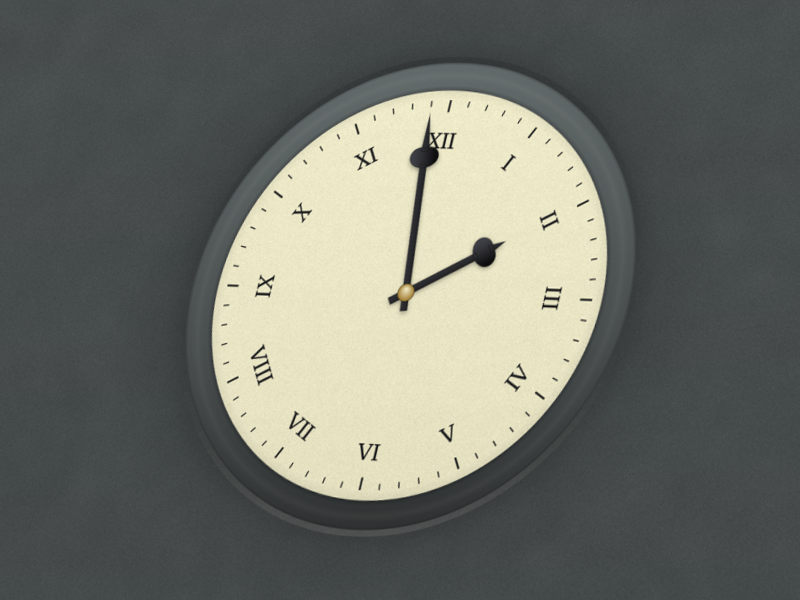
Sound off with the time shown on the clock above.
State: 1:59
